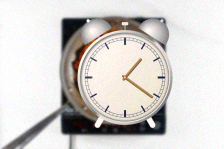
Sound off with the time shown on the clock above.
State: 1:21
